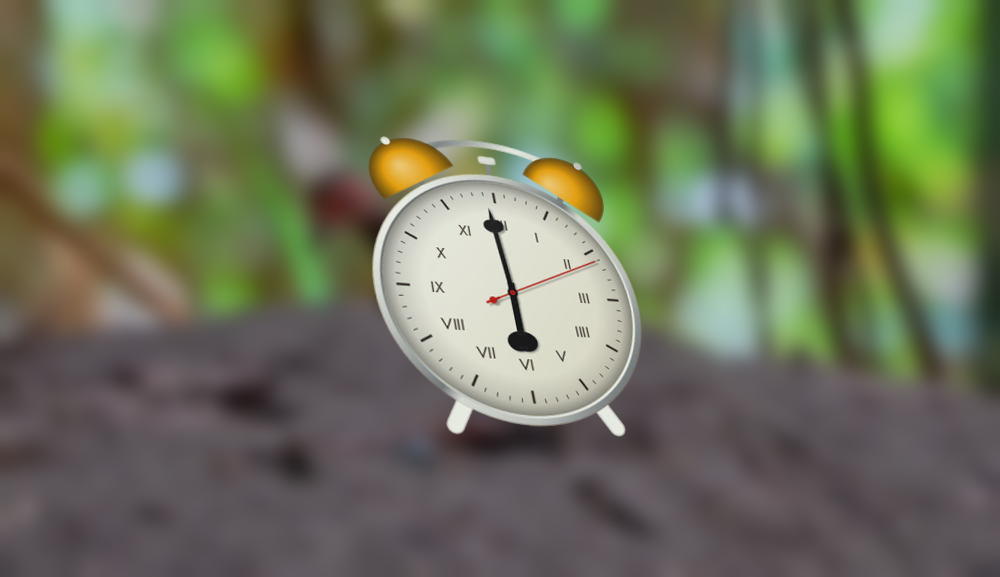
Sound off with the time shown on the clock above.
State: 5:59:11
